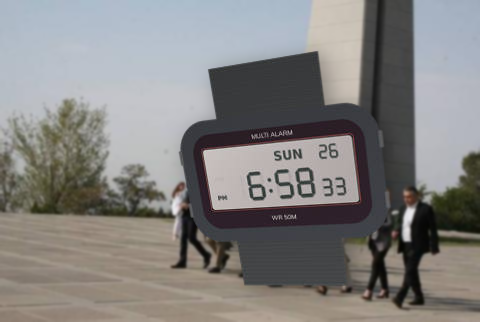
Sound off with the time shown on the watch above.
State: 6:58:33
